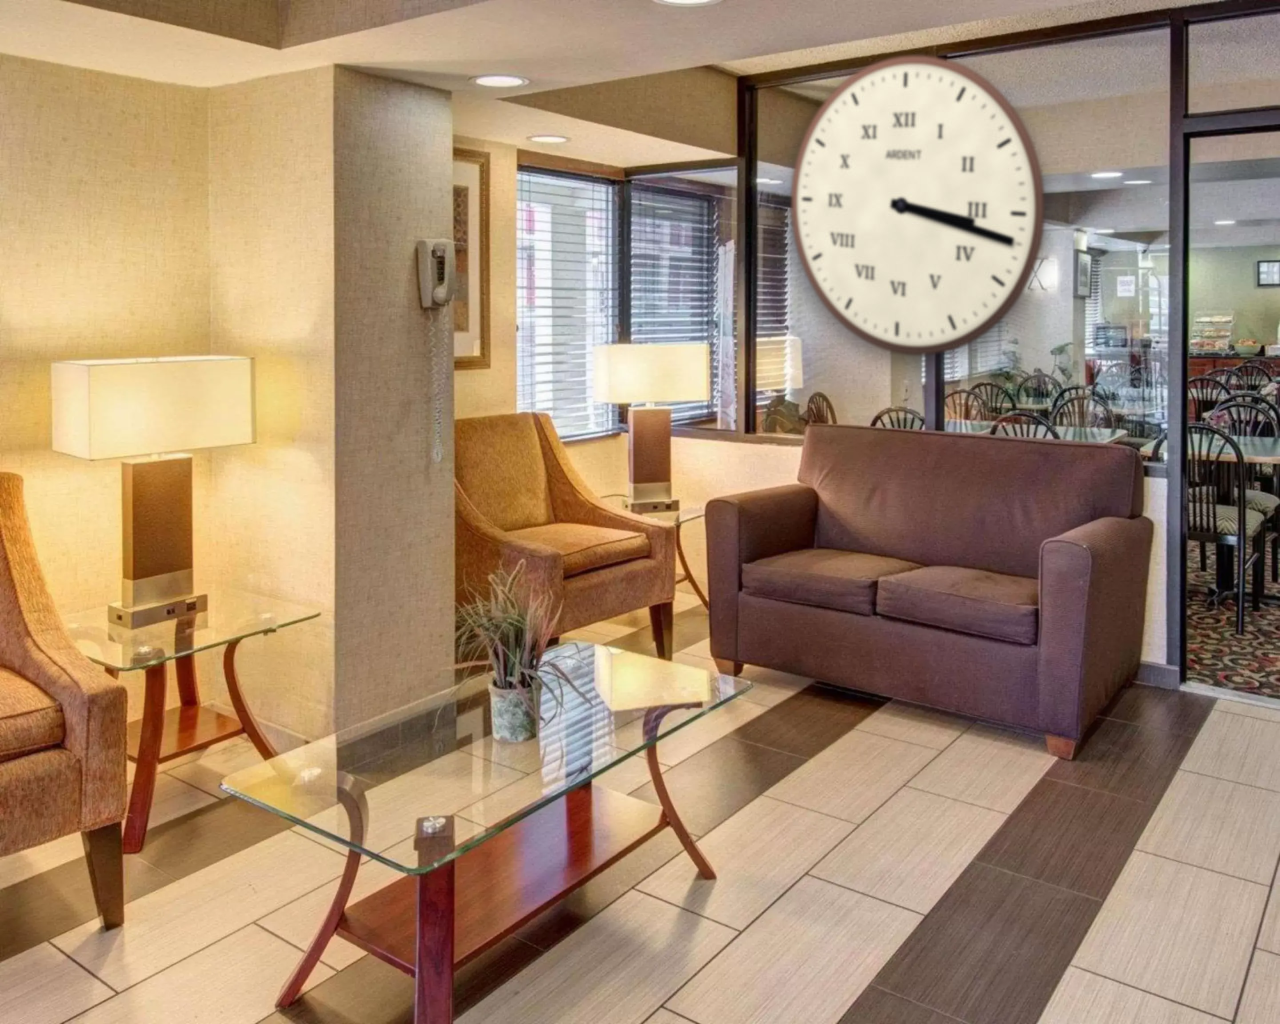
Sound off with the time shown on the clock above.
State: 3:17
